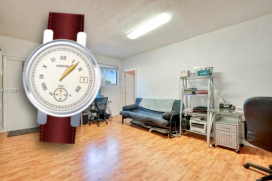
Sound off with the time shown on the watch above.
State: 1:07
